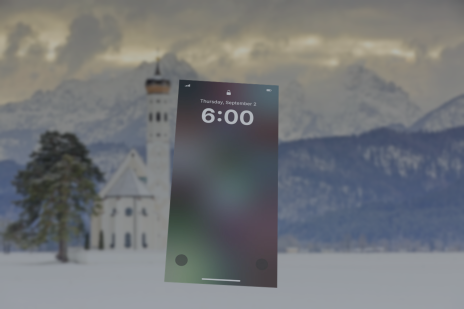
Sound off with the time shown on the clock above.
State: 6:00
